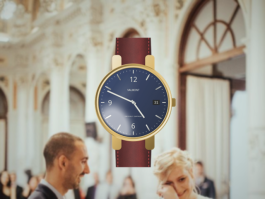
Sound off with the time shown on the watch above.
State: 4:49
